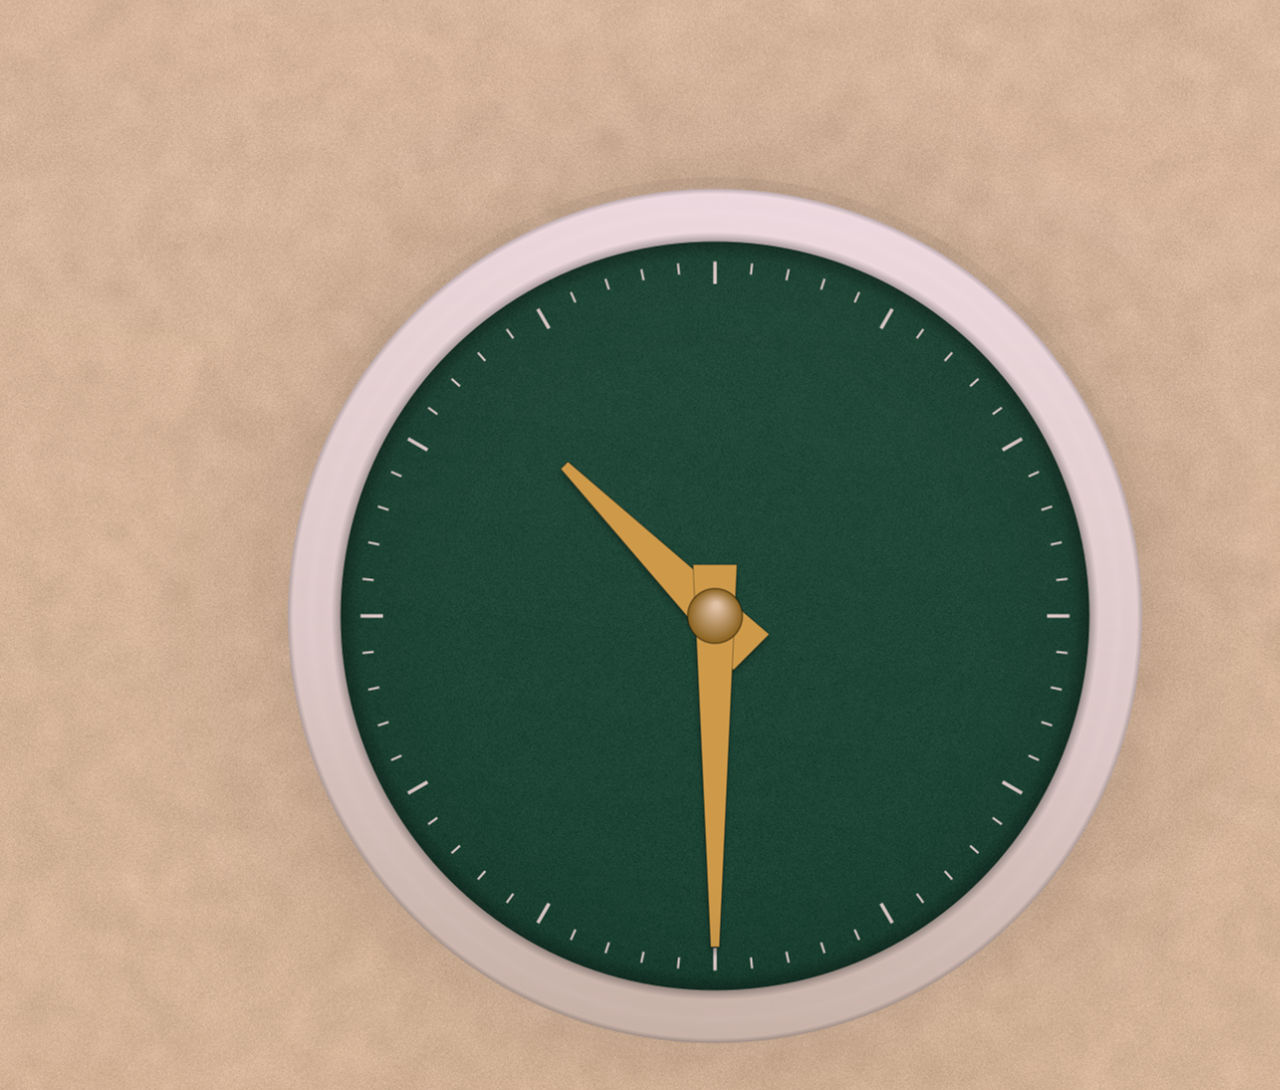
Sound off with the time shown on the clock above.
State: 10:30
